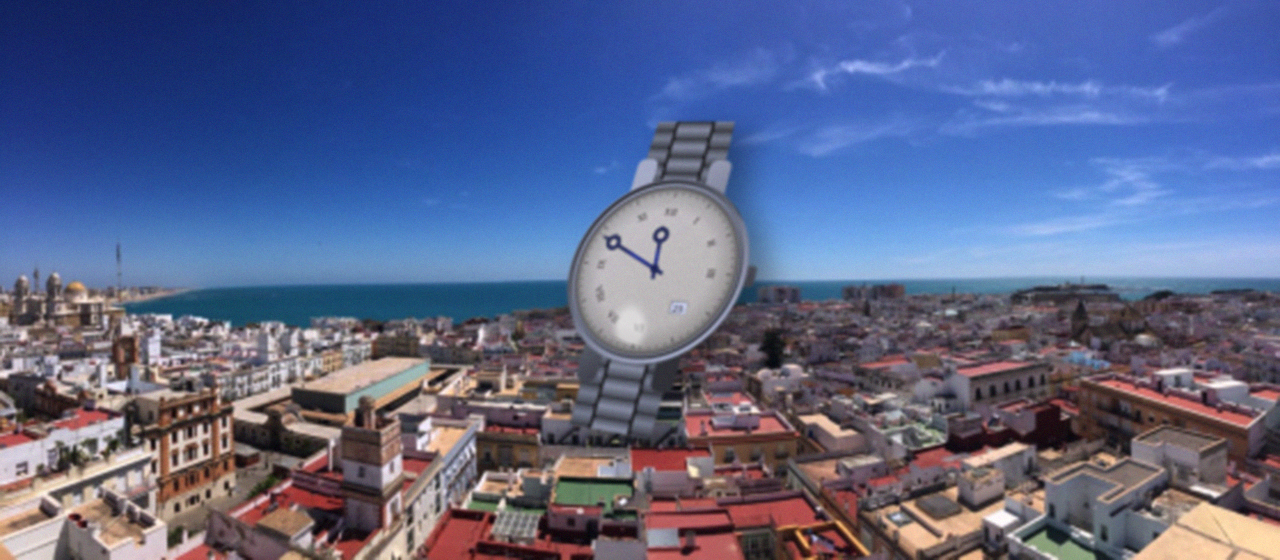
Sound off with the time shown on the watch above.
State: 11:49
